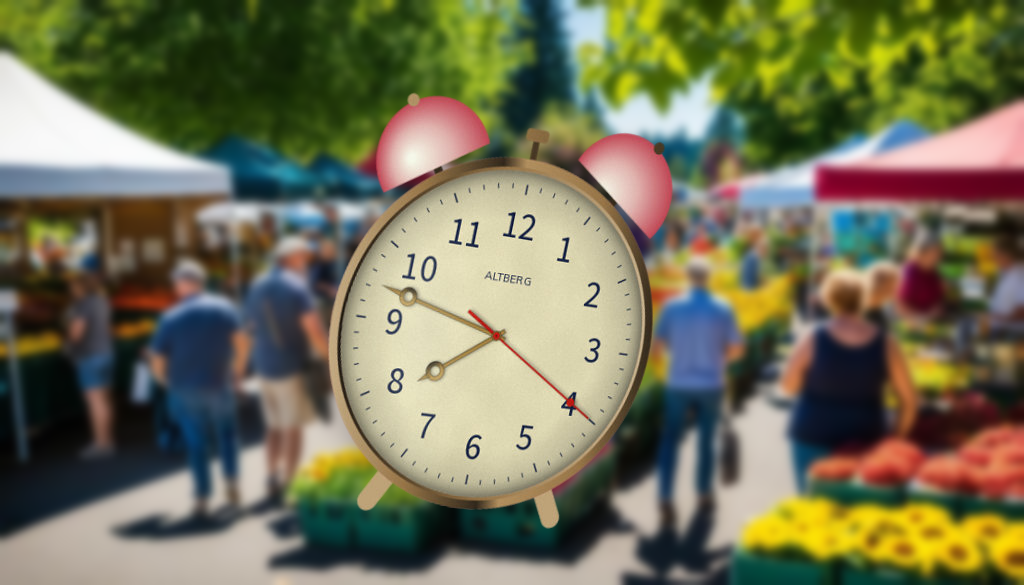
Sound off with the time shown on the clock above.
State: 7:47:20
